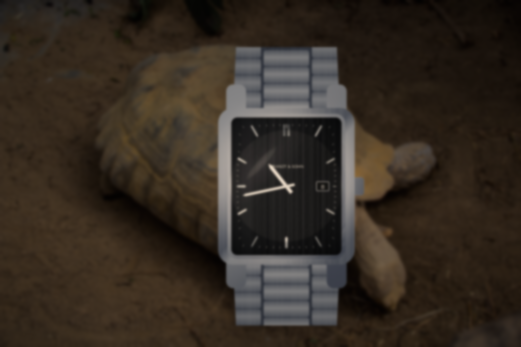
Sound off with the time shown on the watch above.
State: 10:43
